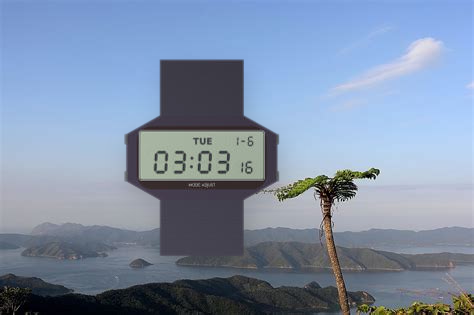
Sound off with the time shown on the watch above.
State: 3:03:16
